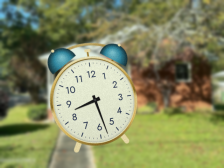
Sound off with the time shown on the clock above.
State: 8:28
